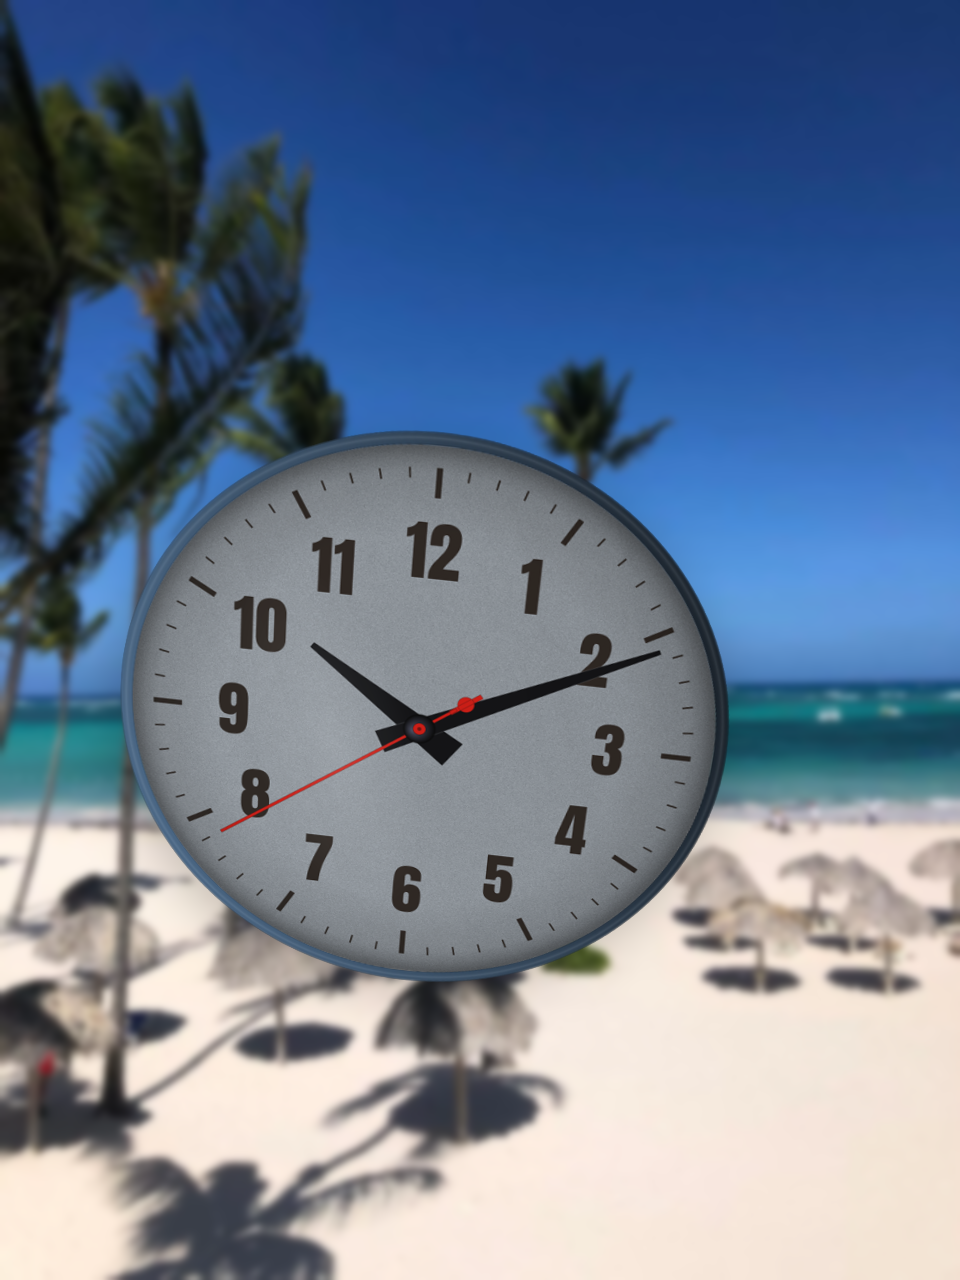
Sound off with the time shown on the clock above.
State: 10:10:39
